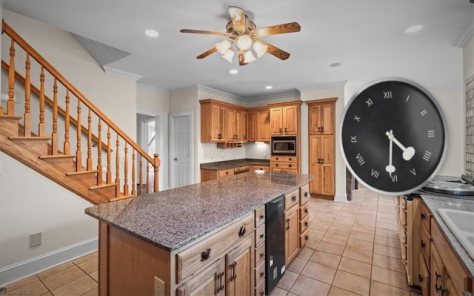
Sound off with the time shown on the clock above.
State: 4:31
